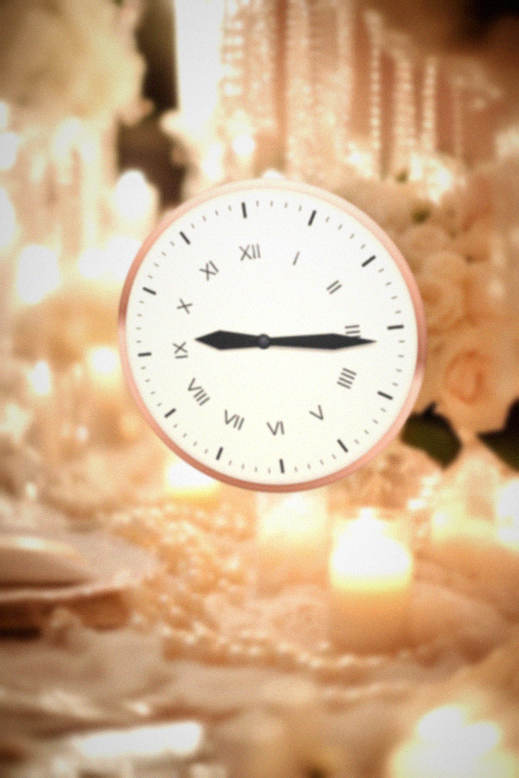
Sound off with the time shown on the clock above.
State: 9:16
